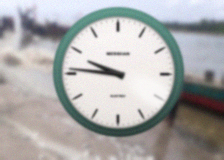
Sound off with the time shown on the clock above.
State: 9:46
